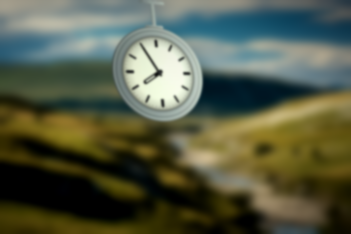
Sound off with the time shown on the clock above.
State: 7:55
